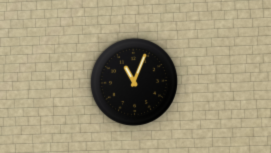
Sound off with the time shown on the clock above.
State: 11:04
